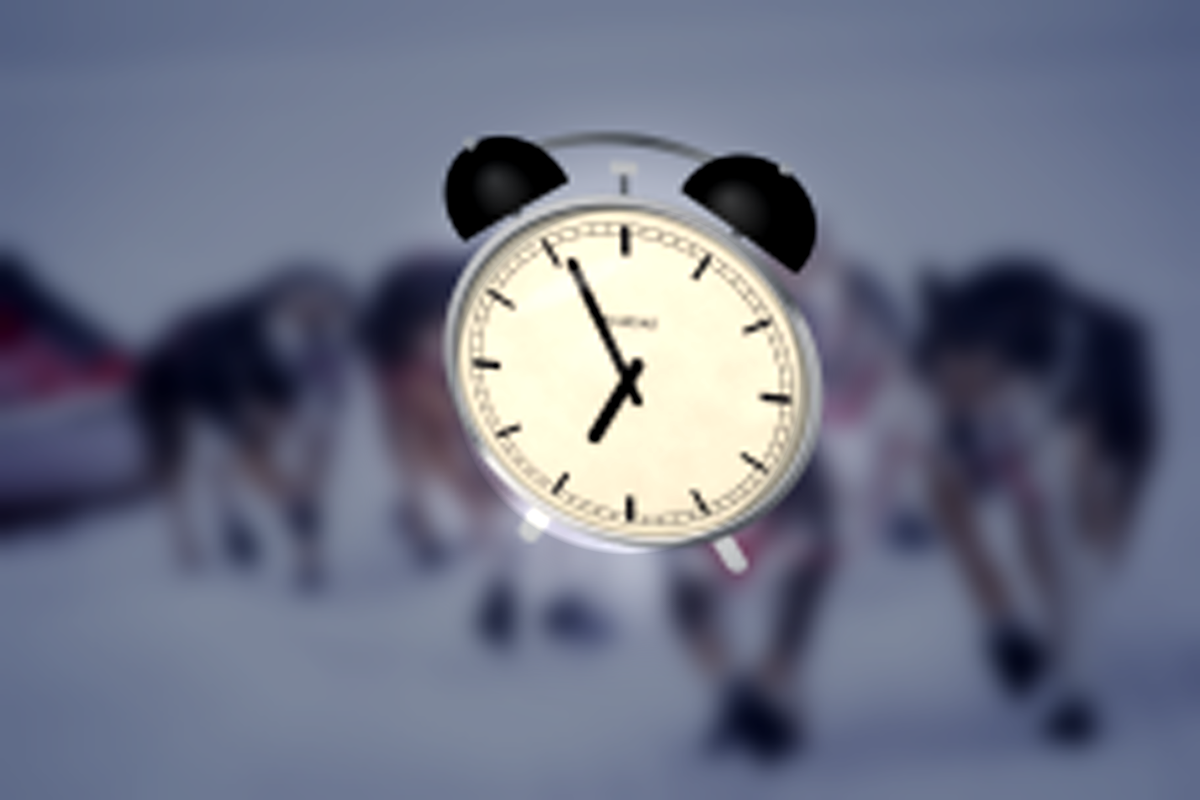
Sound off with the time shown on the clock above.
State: 6:56
